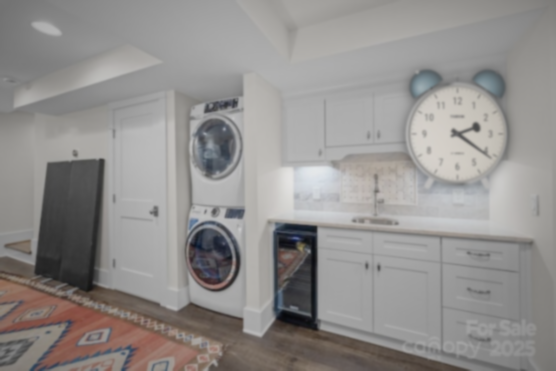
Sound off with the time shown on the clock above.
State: 2:21
